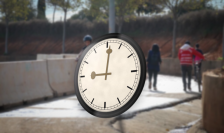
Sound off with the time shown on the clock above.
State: 9:01
